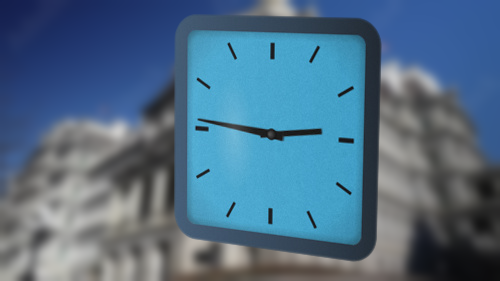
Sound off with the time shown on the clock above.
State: 2:46
